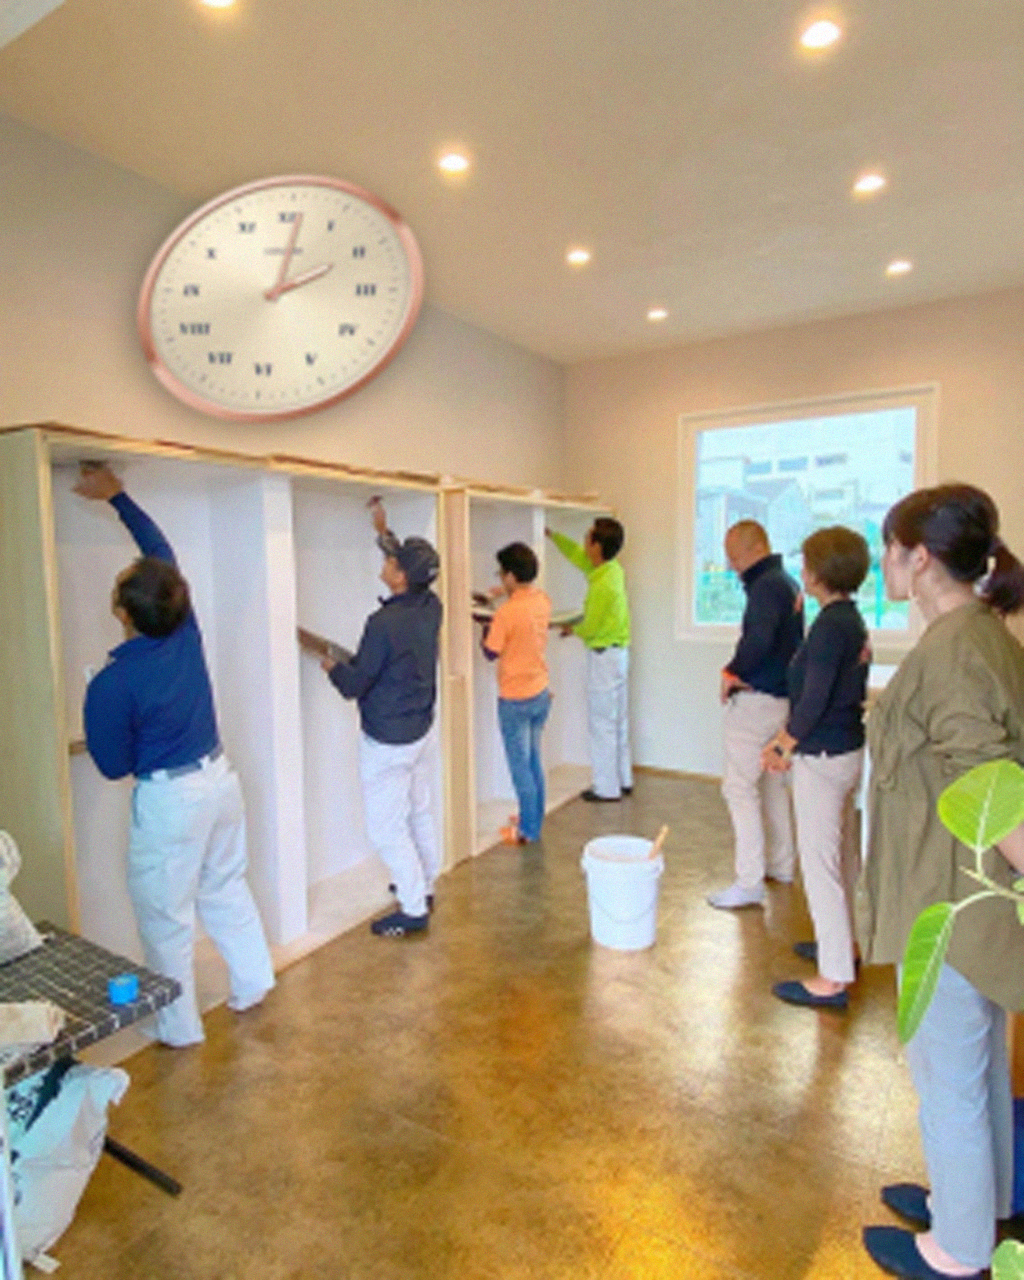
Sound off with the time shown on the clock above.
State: 2:01
